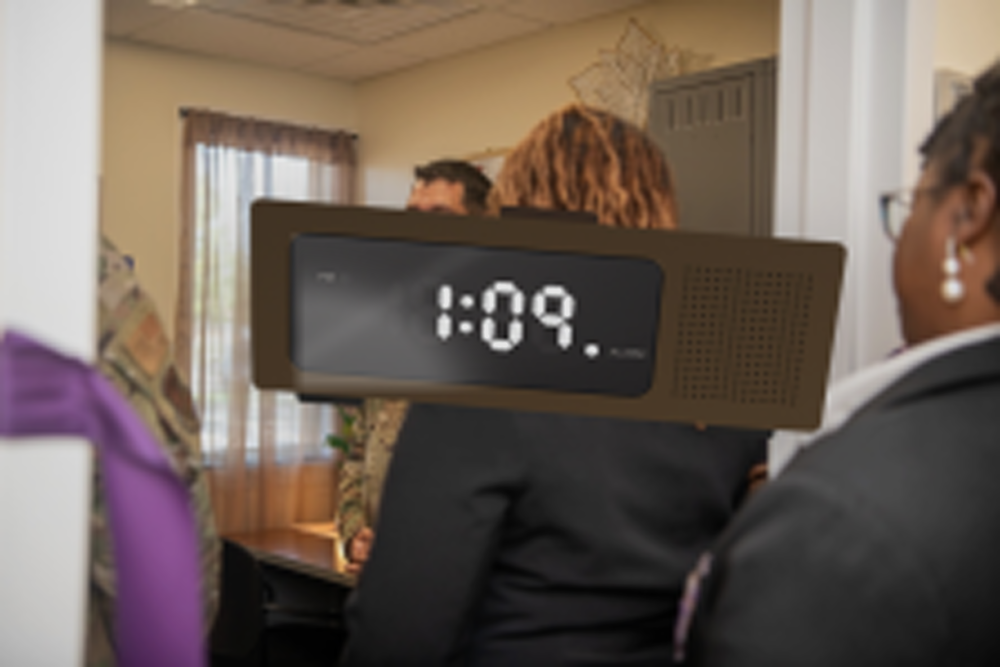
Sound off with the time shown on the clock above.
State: 1:09
